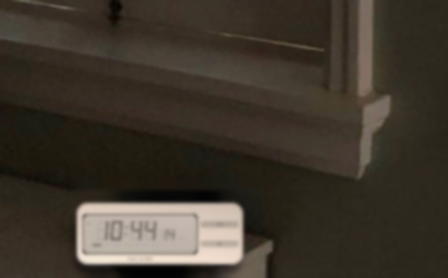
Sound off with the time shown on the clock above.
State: 10:44
